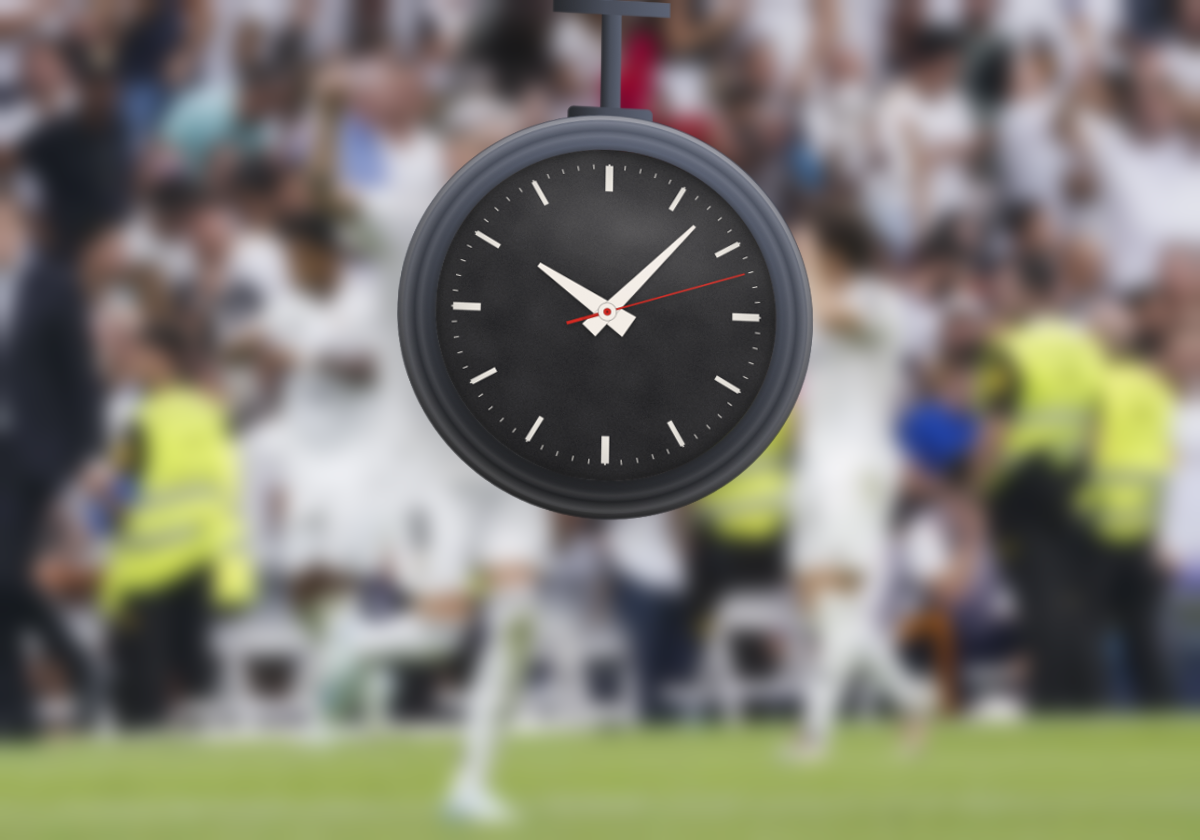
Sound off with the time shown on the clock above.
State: 10:07:12
